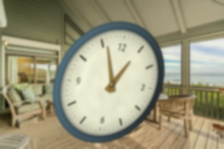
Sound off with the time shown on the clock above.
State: 12:56
